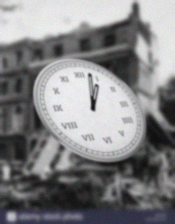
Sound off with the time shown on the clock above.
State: 1:03
